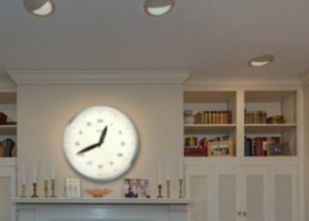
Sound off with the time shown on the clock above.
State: 12:41
